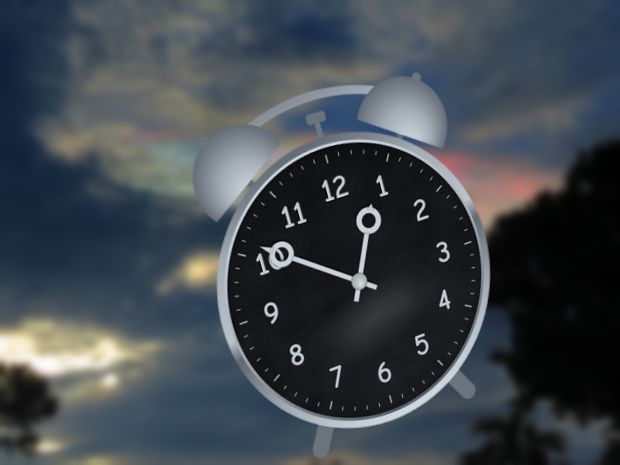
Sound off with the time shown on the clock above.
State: 12:51
